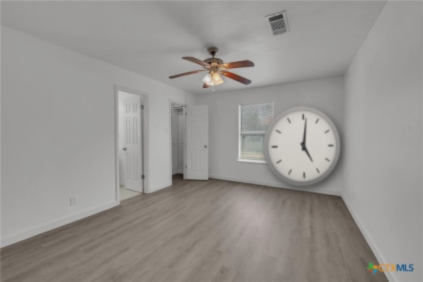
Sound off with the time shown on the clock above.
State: 5:01
